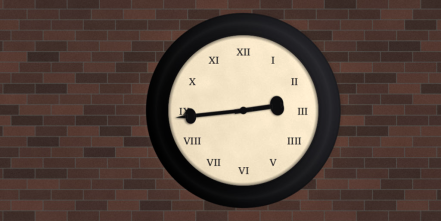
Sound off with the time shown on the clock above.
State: 2:44
